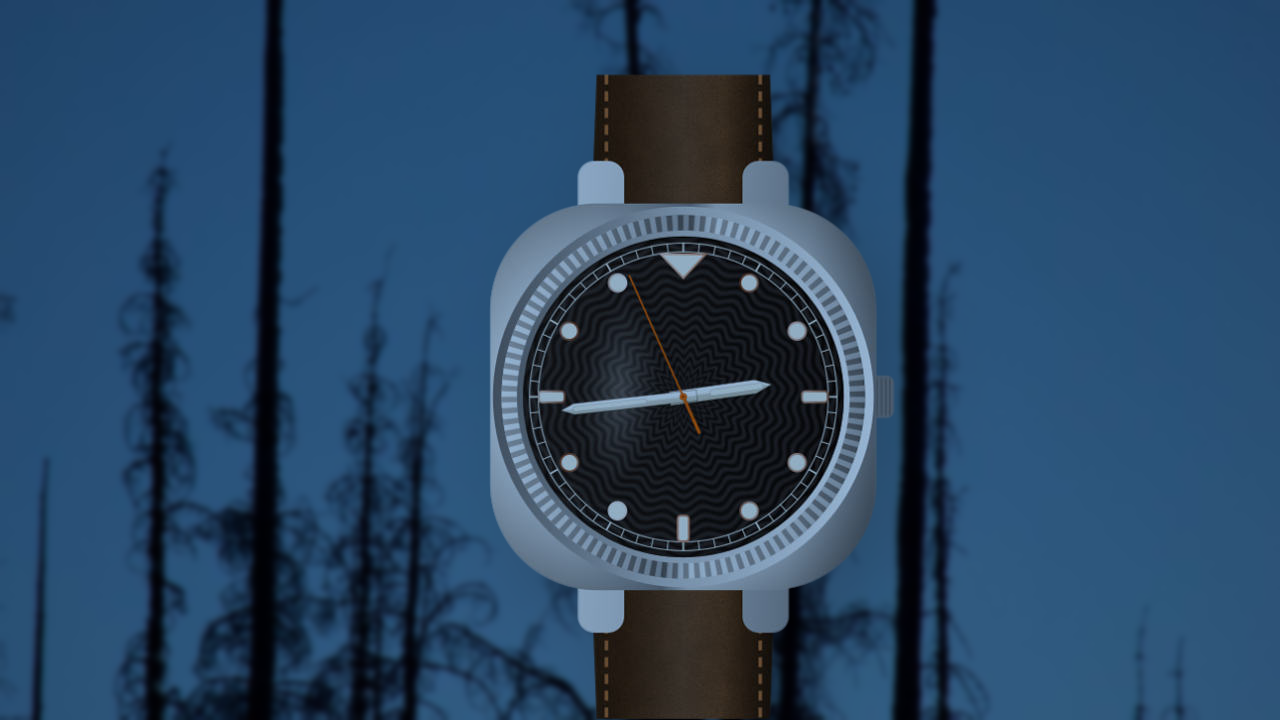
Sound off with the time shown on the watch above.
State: 2:43:56
